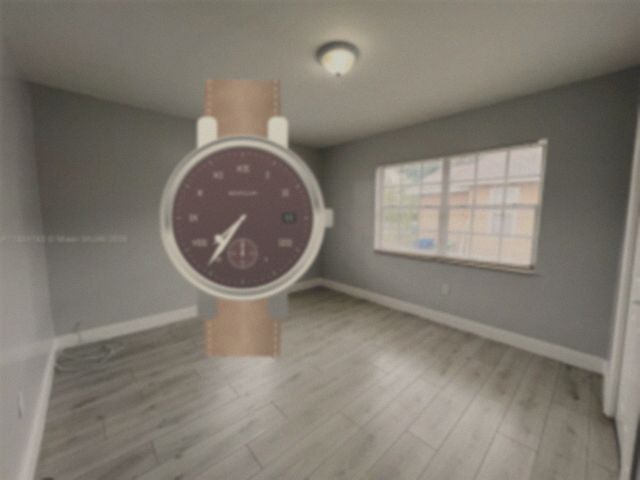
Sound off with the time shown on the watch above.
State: 7:36
